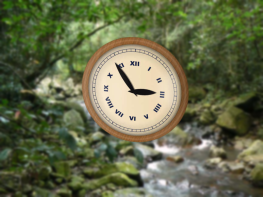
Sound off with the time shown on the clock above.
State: 2:54
